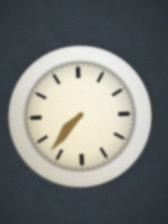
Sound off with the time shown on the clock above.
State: 7:37
